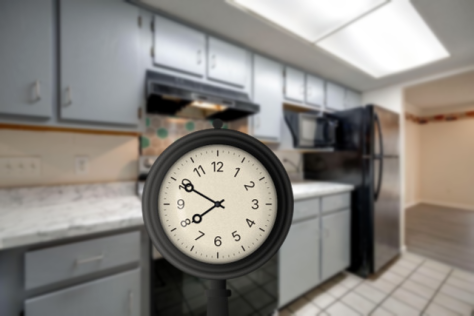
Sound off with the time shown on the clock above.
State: 7:50
